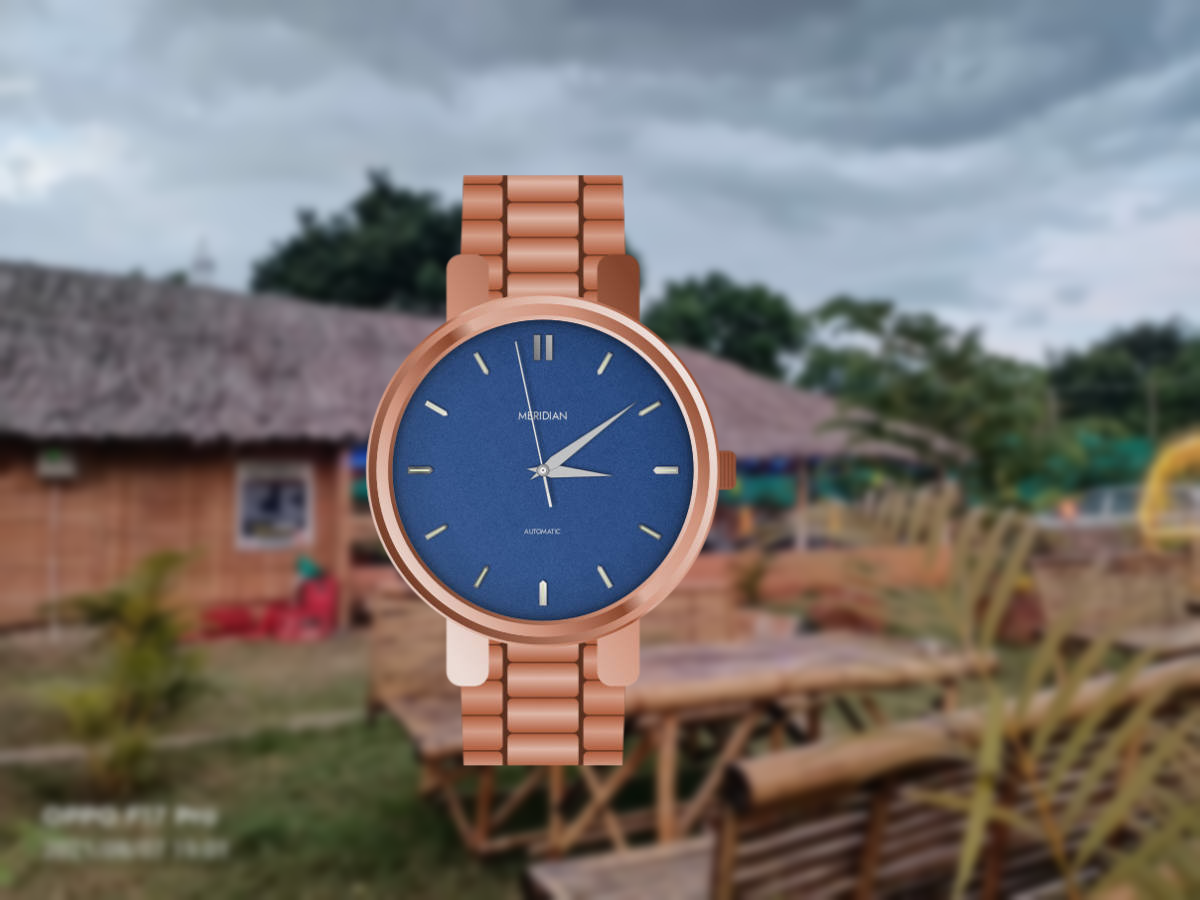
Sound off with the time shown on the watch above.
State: 3:08:58
